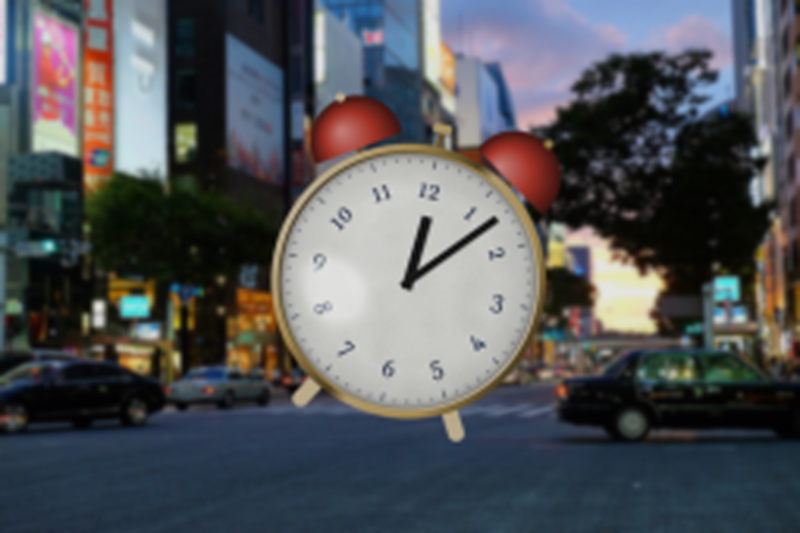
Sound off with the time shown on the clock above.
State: 12:07
